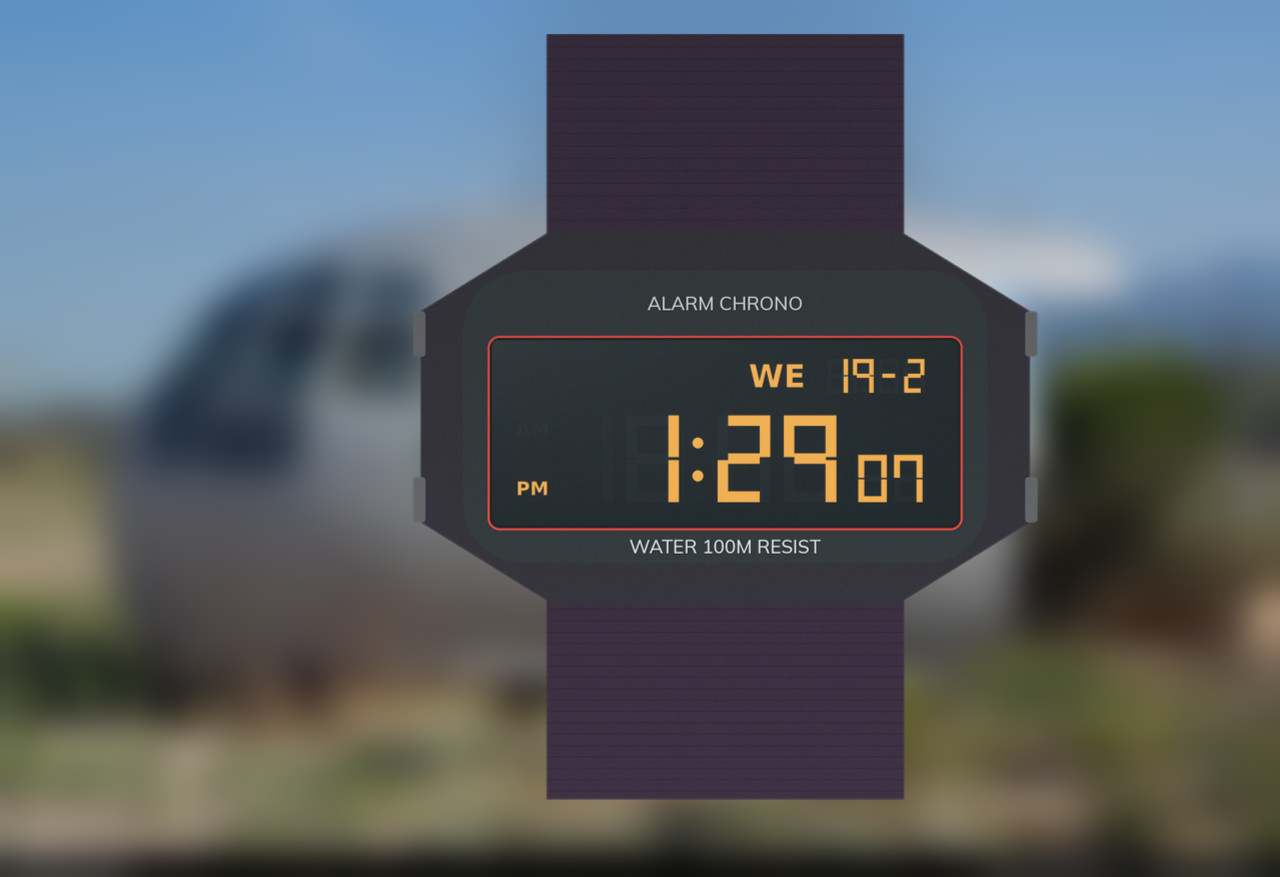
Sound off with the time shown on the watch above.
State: 1:29:07
